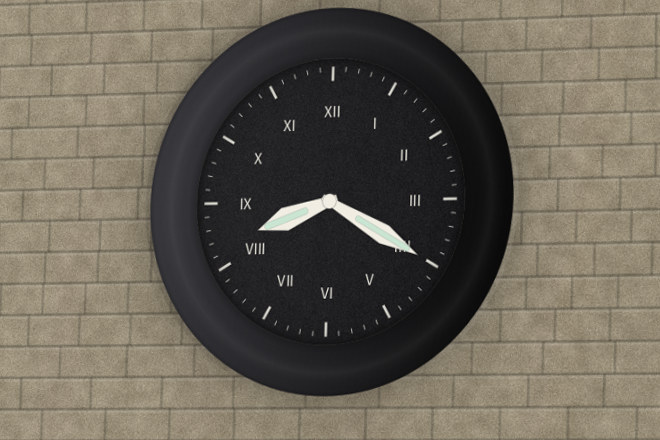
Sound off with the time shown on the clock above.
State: 8:20
